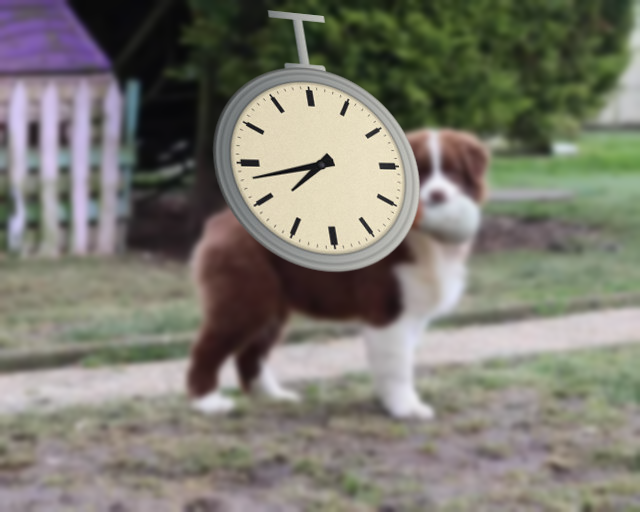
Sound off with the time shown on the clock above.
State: 7:43
